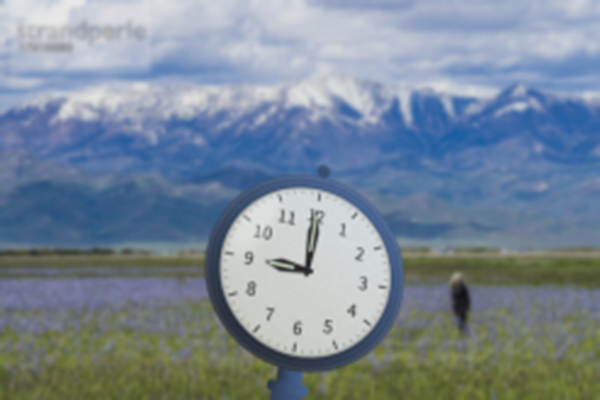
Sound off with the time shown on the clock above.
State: 9:00
